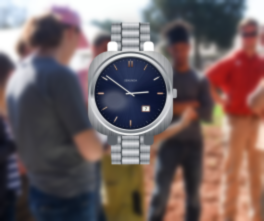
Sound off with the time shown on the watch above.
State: 2:51
